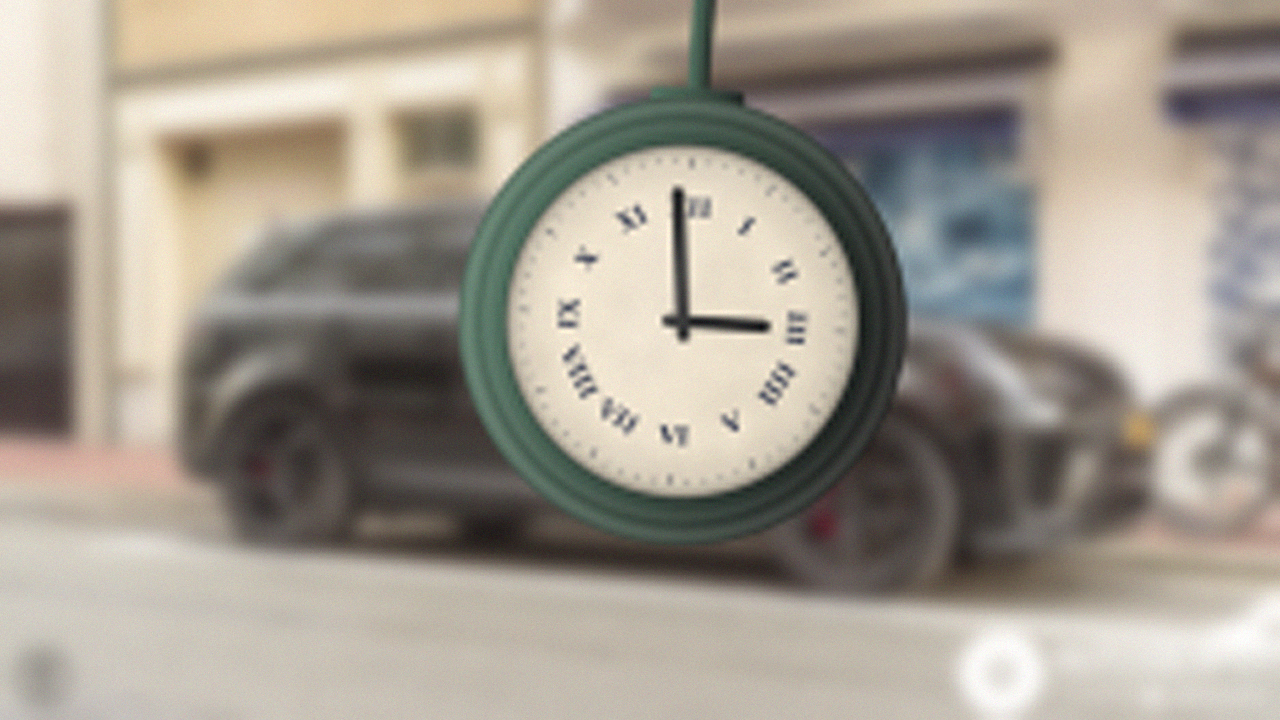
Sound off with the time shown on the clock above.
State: 2:59
